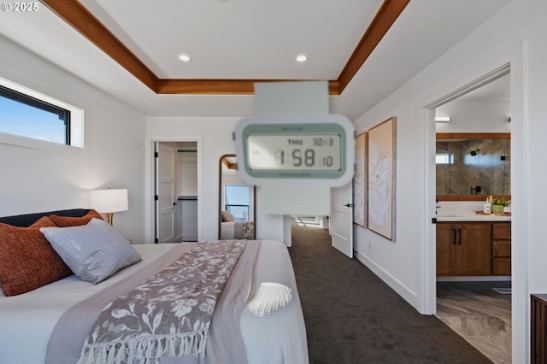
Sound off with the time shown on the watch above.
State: 1:58:10
